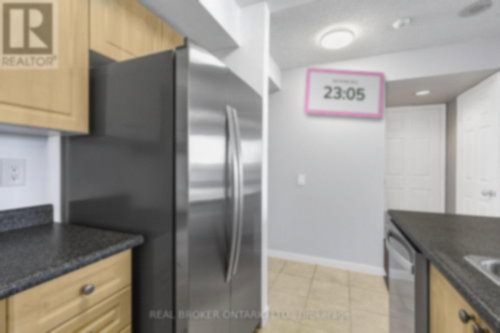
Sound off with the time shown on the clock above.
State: 23:05
